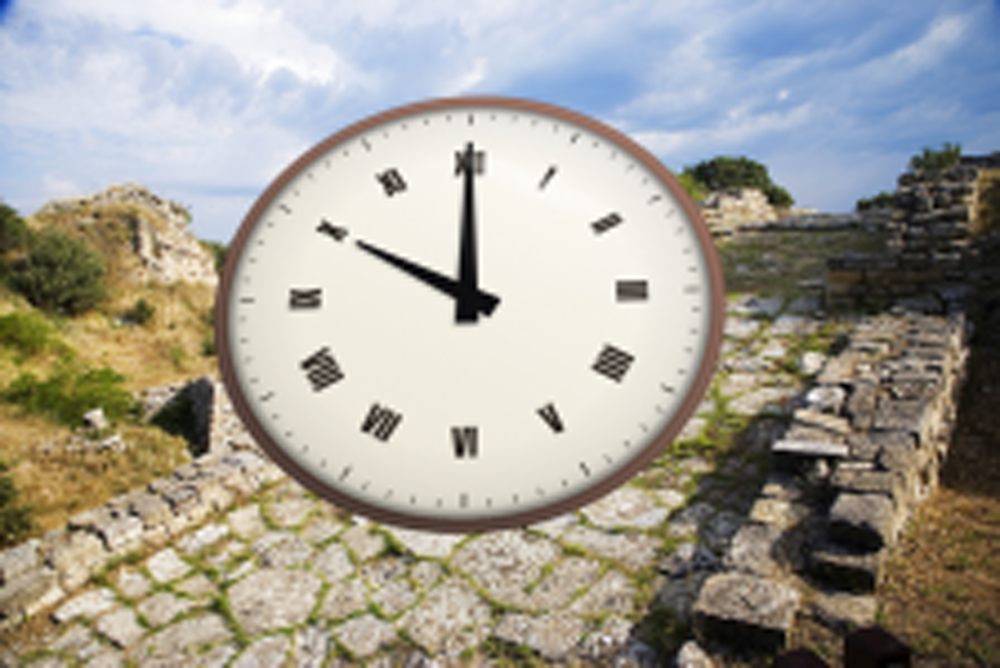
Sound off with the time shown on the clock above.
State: 10:00
